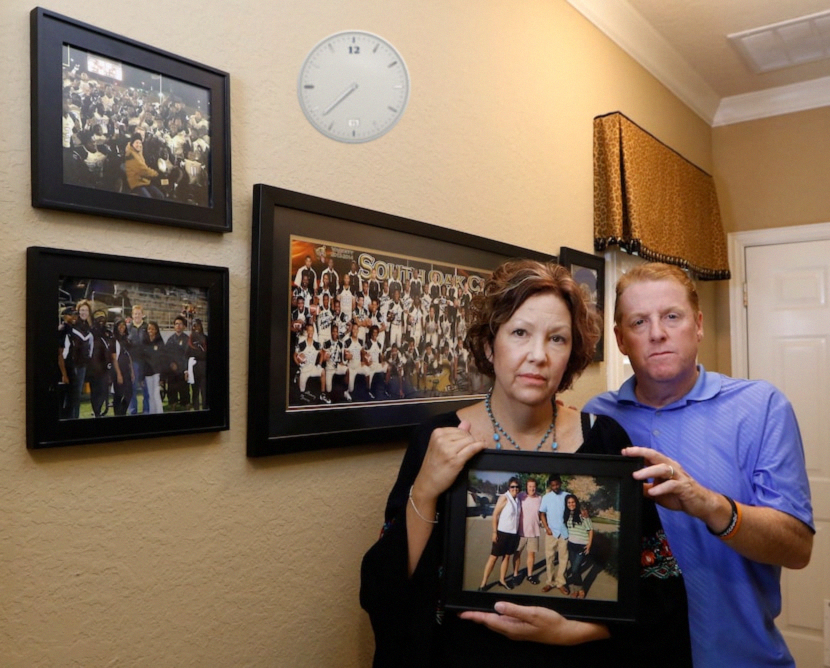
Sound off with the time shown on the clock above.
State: 7:38
